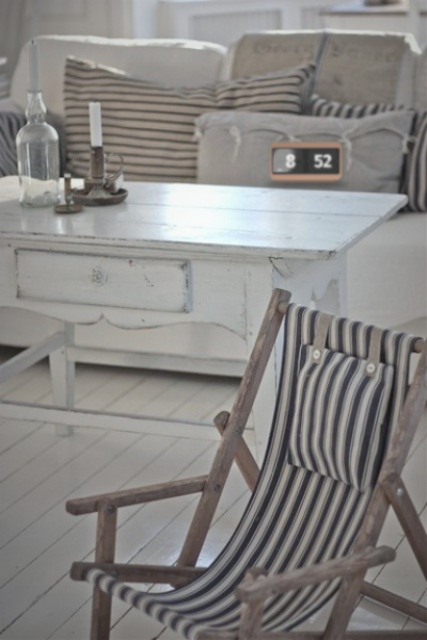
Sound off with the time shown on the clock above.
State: 8:52
